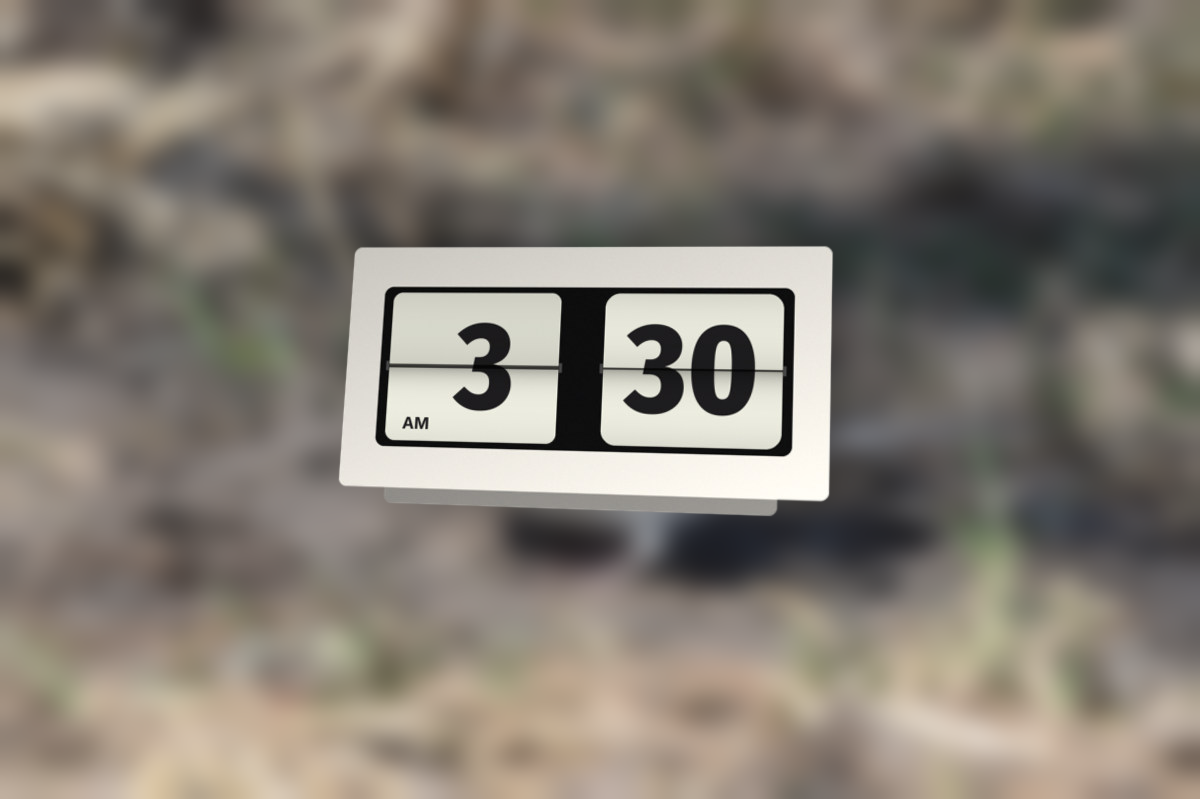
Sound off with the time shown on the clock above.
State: 3:30
